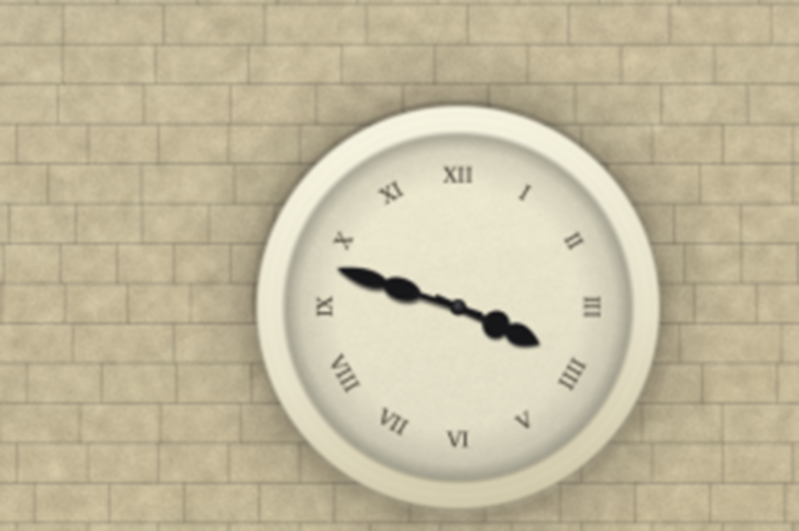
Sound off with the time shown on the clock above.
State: 3:48
